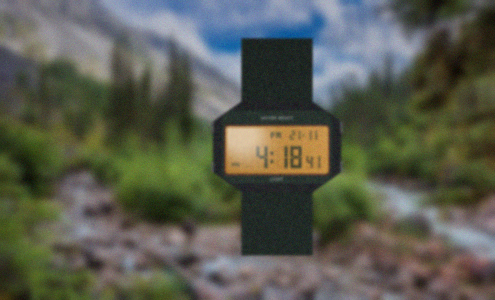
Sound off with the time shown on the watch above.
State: 4:18
